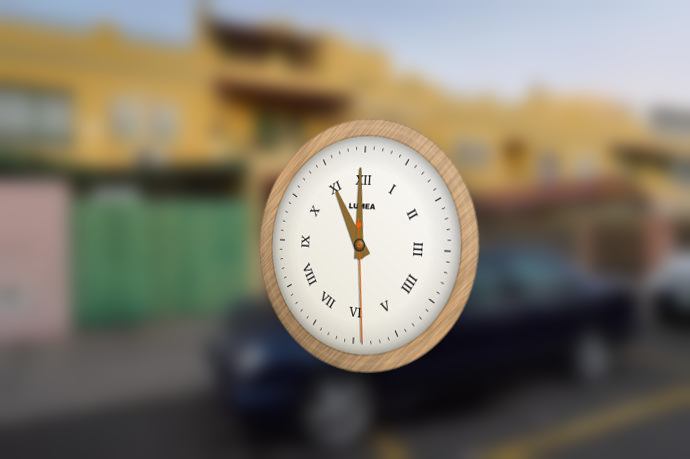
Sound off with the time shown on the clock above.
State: 10:59:29
